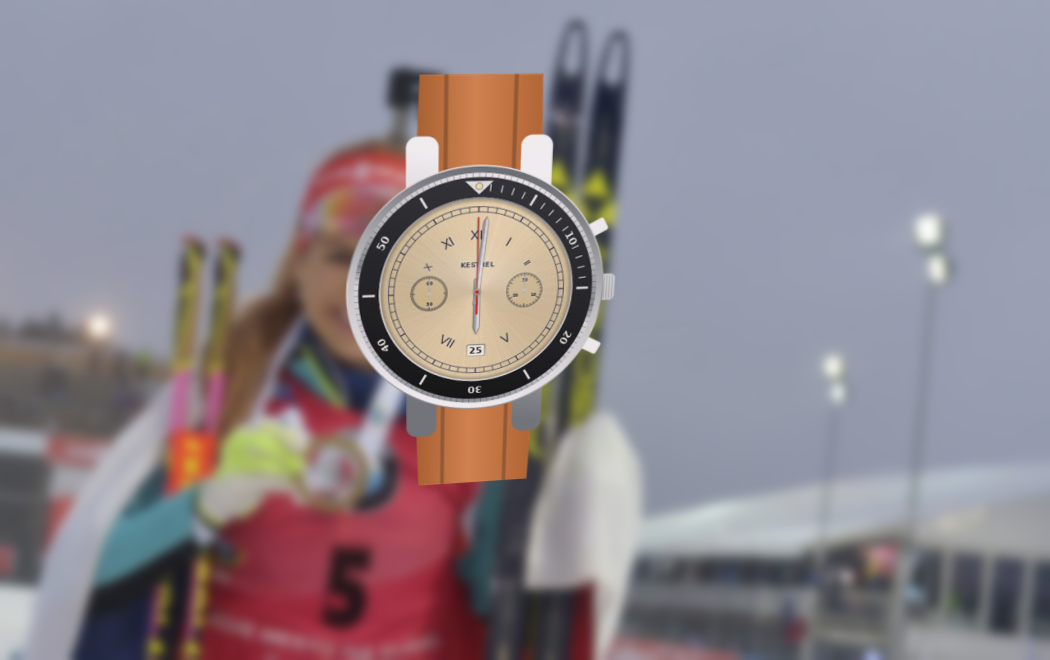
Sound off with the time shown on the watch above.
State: 6:01
